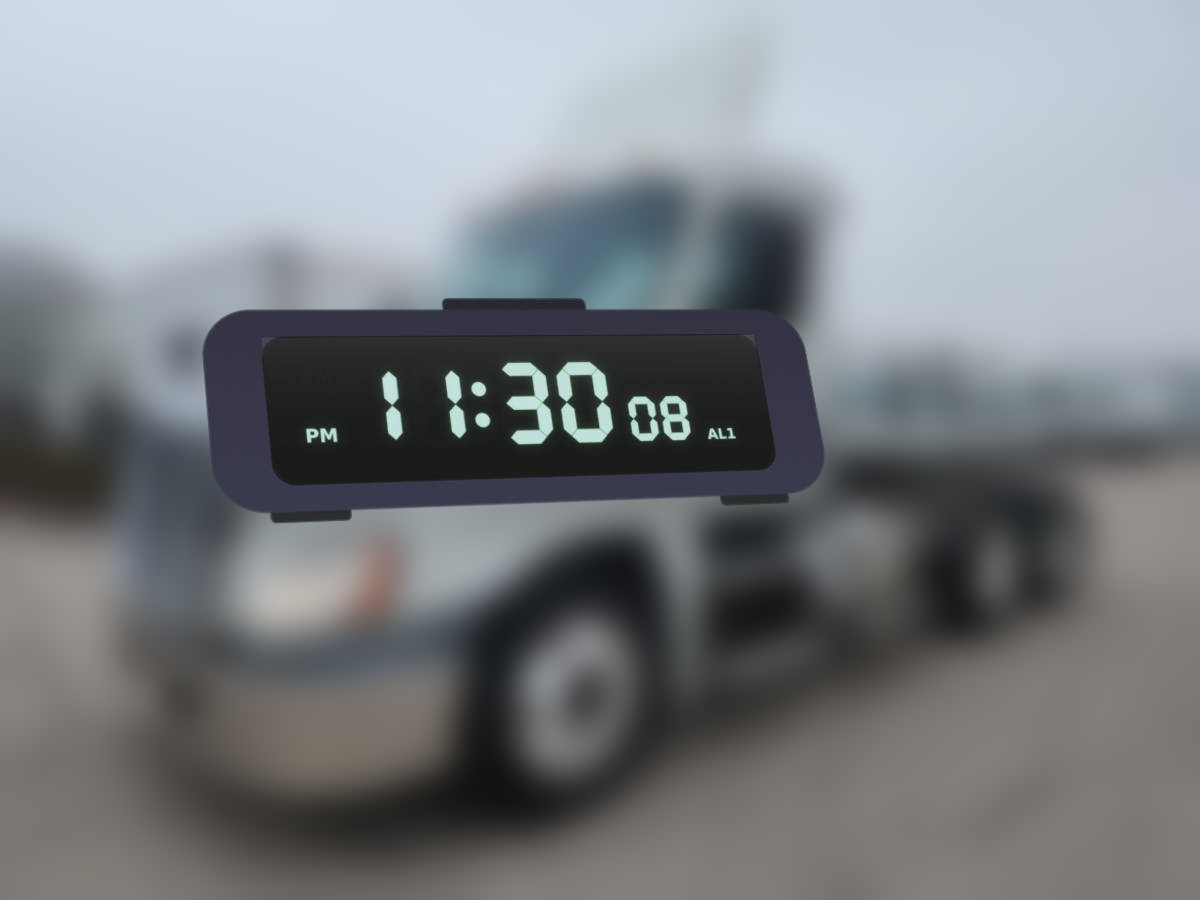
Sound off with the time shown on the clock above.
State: 11:30:08
